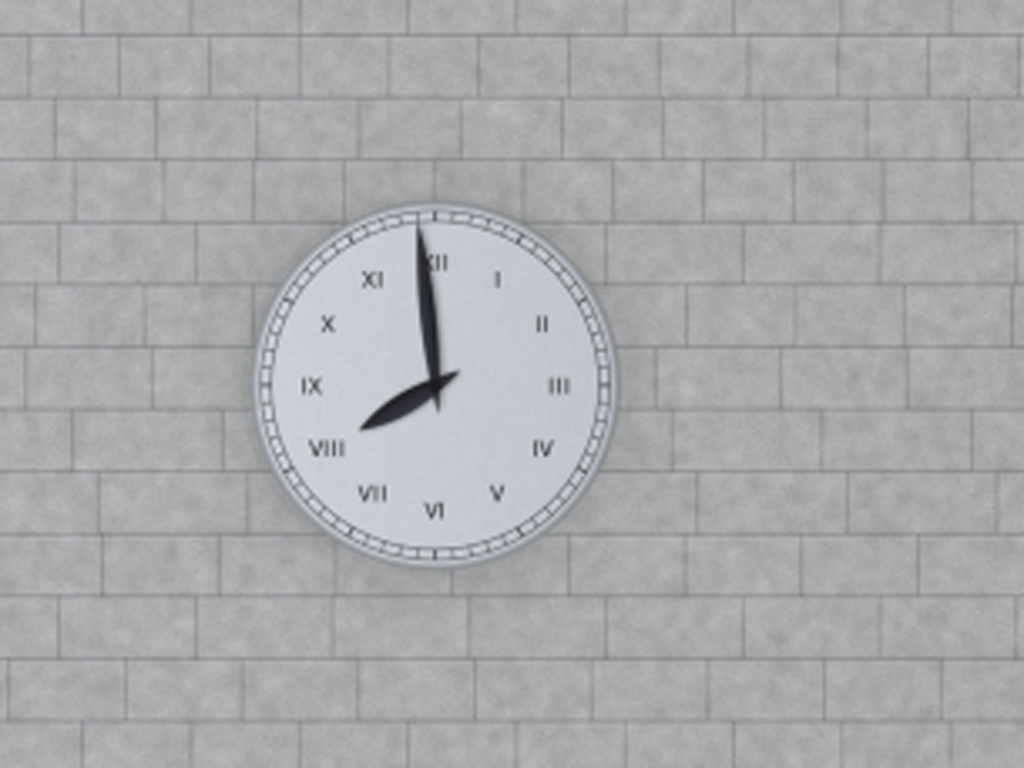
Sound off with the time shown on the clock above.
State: 7:59
